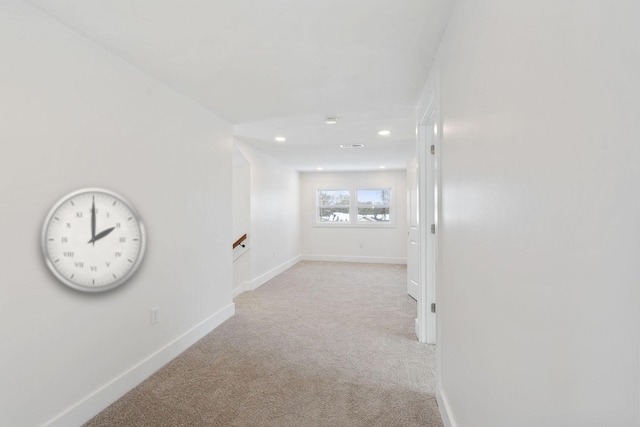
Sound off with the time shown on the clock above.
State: 2:00
